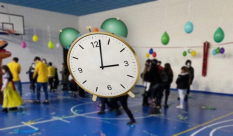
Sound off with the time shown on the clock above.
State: 3:02
